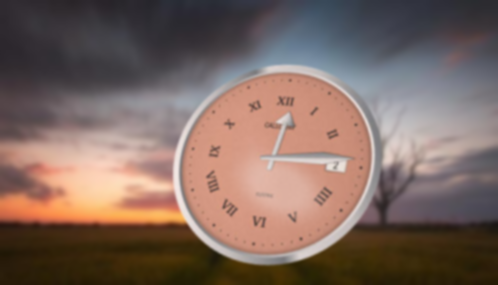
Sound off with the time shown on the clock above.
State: 12:14
